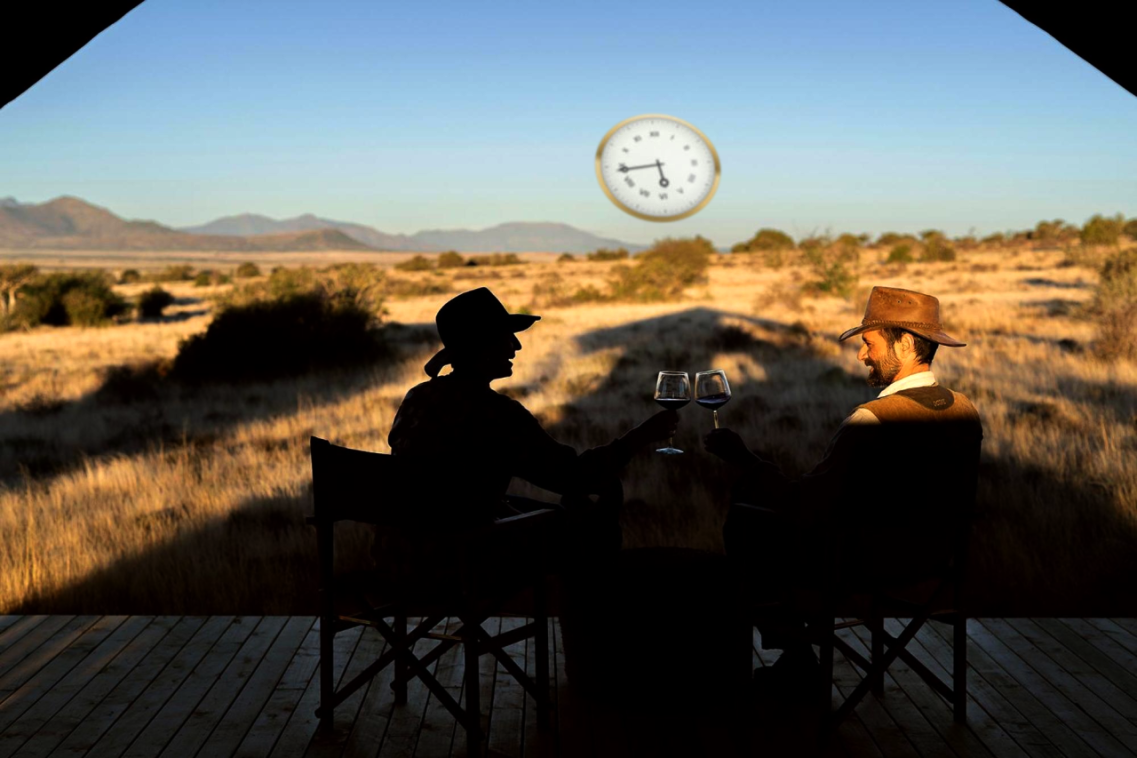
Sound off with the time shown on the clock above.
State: 5:44
